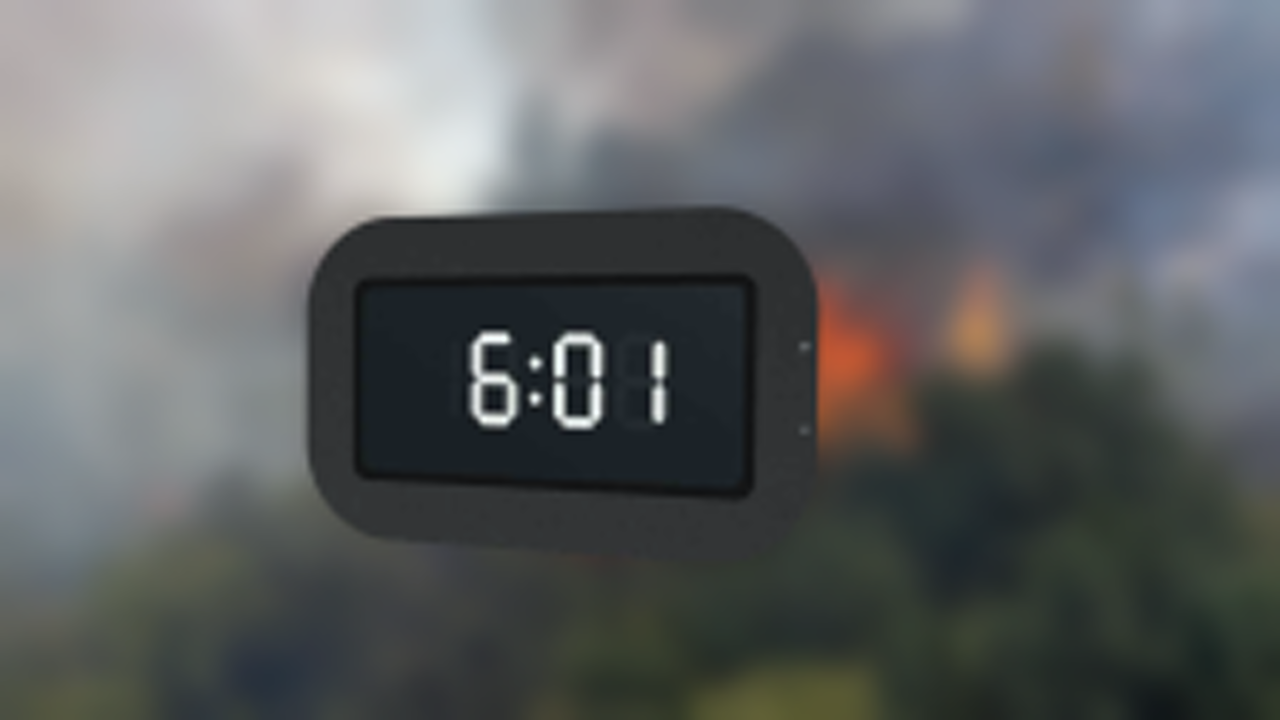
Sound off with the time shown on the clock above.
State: 6:01
